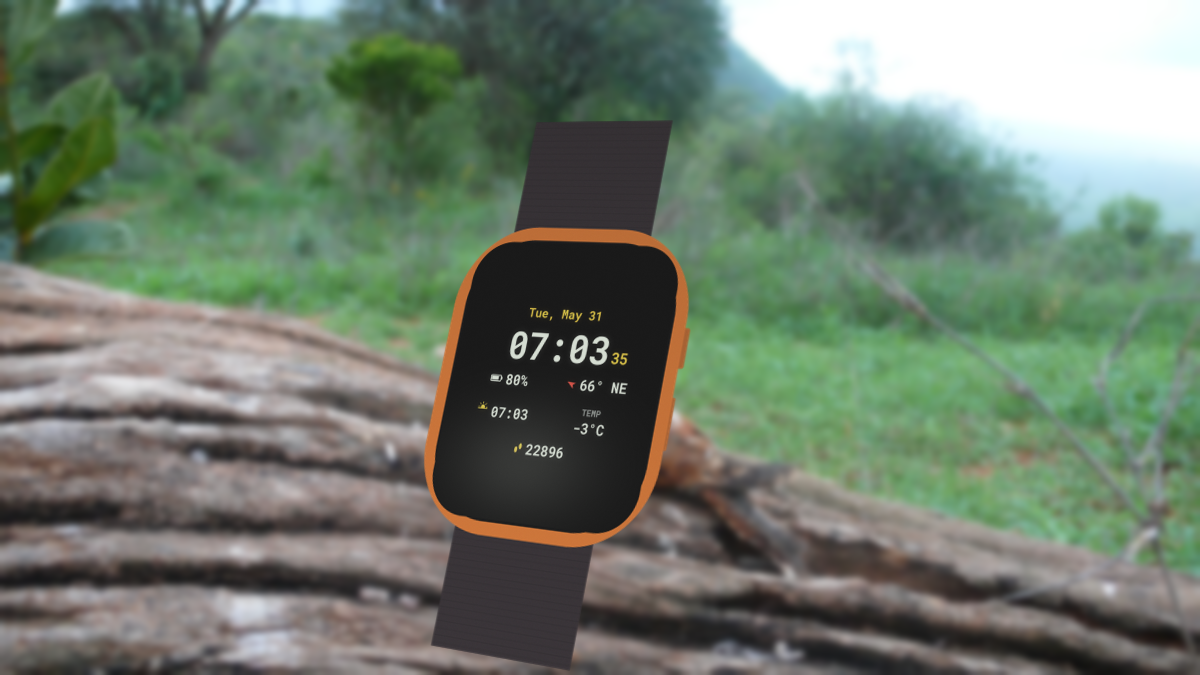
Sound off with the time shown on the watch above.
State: 7:03:35
